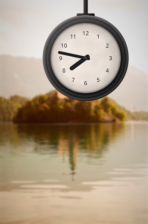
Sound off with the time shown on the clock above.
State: 7:47
